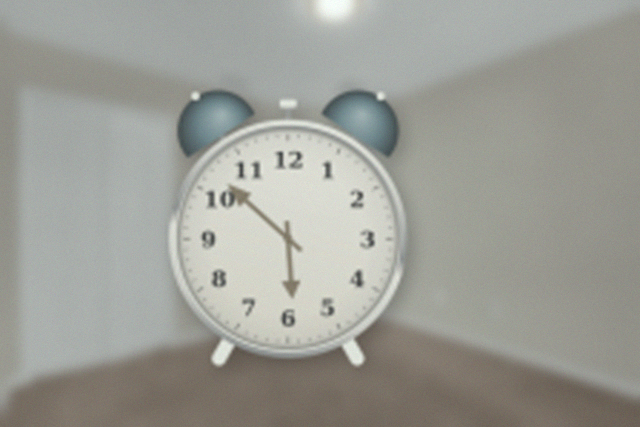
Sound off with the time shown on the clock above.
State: 5:52
